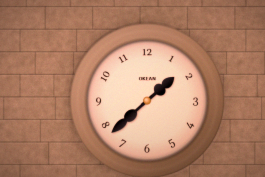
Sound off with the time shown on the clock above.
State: 1:38
